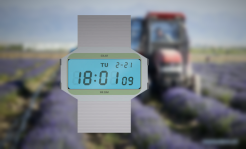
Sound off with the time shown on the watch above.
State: 18:01:09
